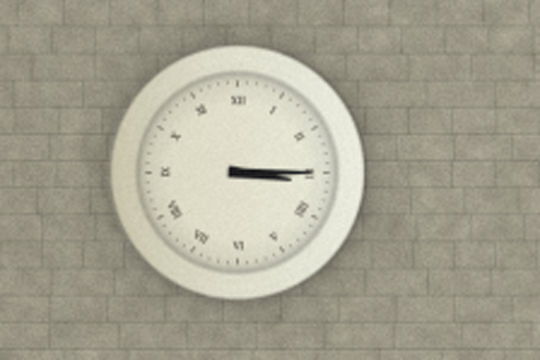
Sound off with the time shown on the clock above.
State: 3:15
